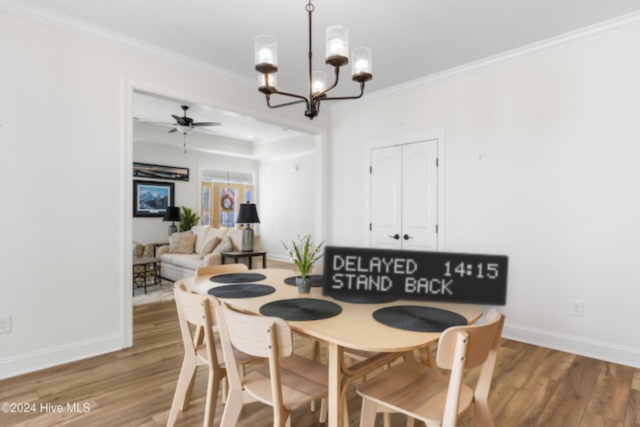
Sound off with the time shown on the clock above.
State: 14:15
